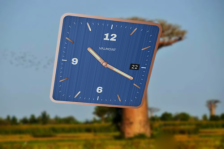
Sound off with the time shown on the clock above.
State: 10:19
